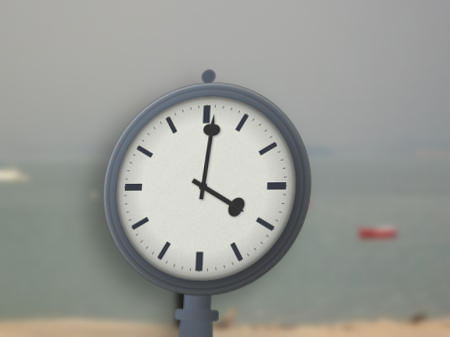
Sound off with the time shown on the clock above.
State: 4:01
